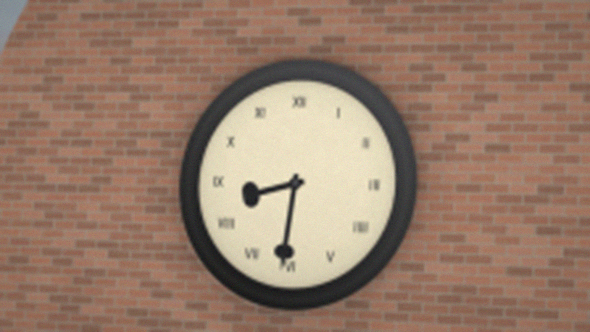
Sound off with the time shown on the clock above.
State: 8:31
